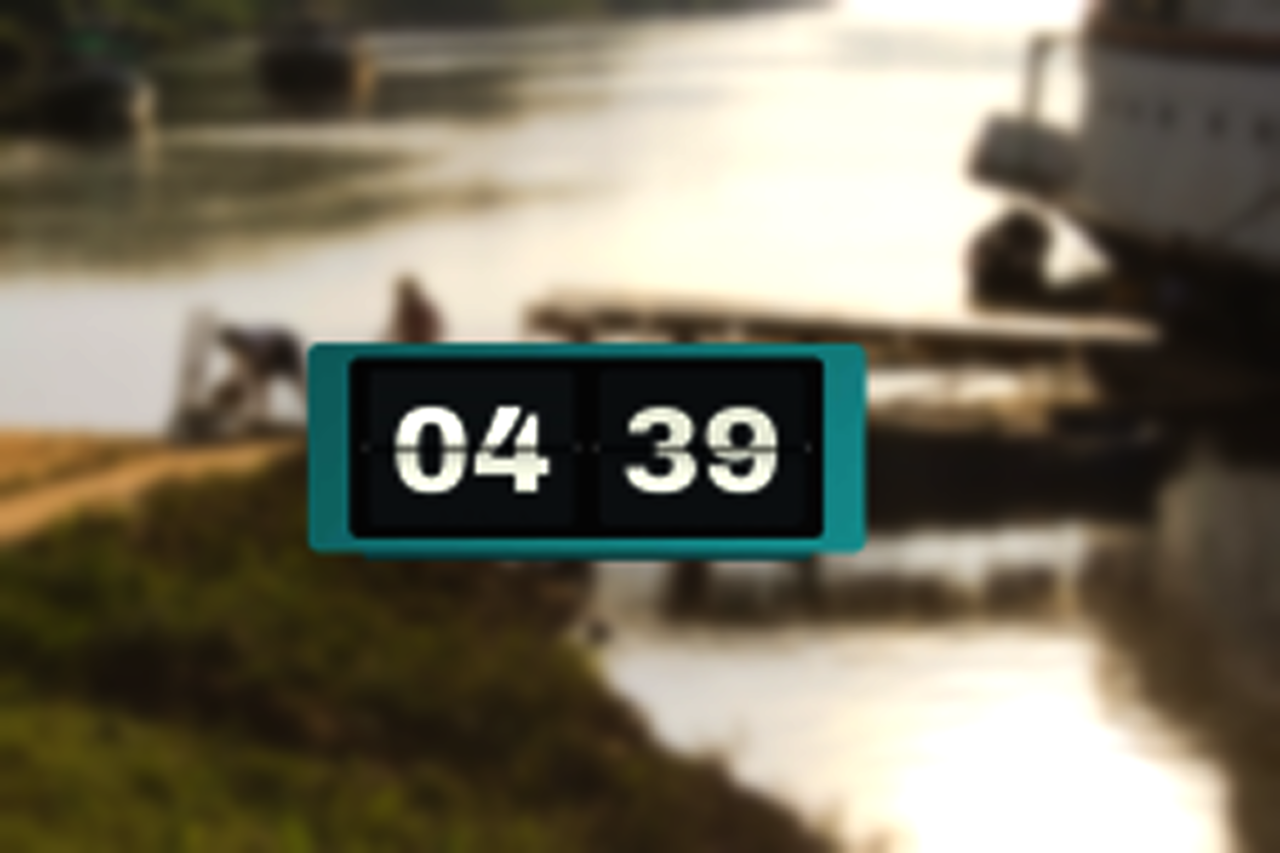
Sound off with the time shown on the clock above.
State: 4:39
